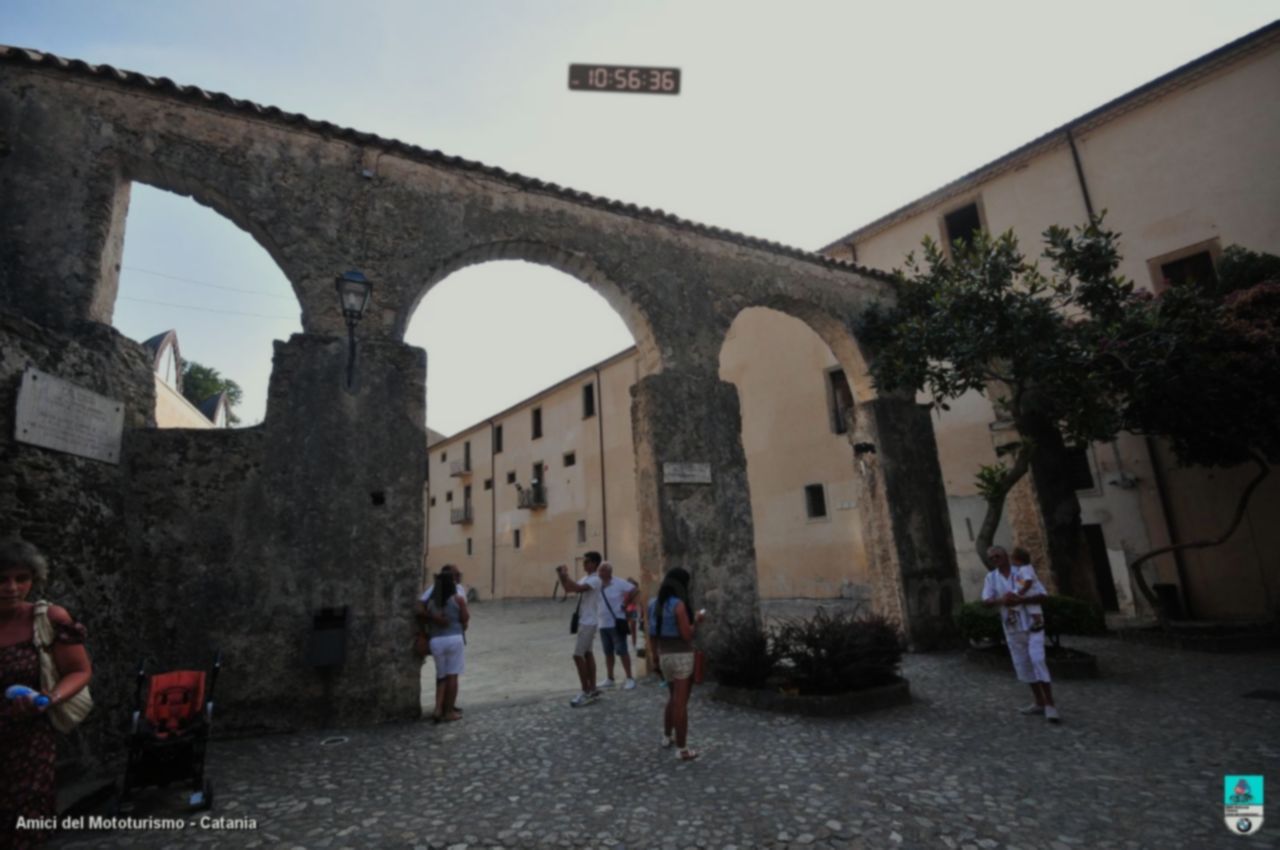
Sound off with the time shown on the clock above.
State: 10:56:36
